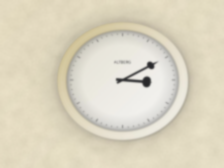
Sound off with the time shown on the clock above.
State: 3:10
